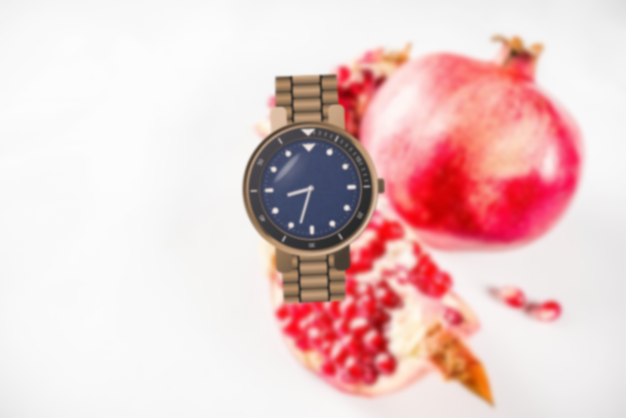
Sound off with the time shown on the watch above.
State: 8:33
